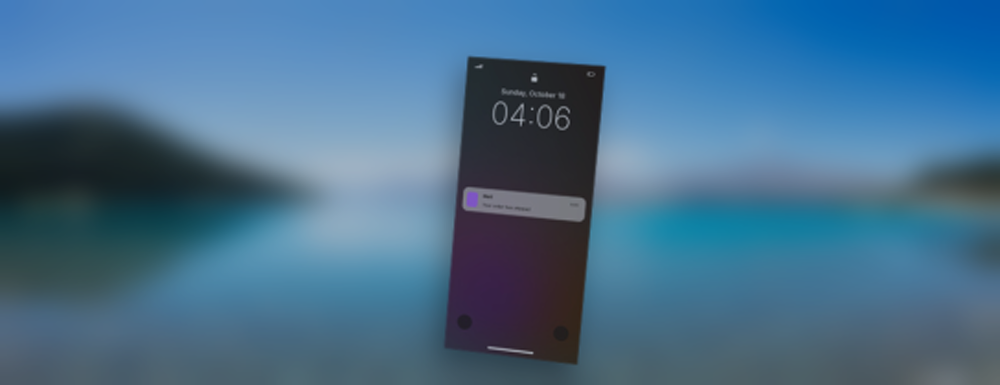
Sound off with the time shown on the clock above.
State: 4:06
